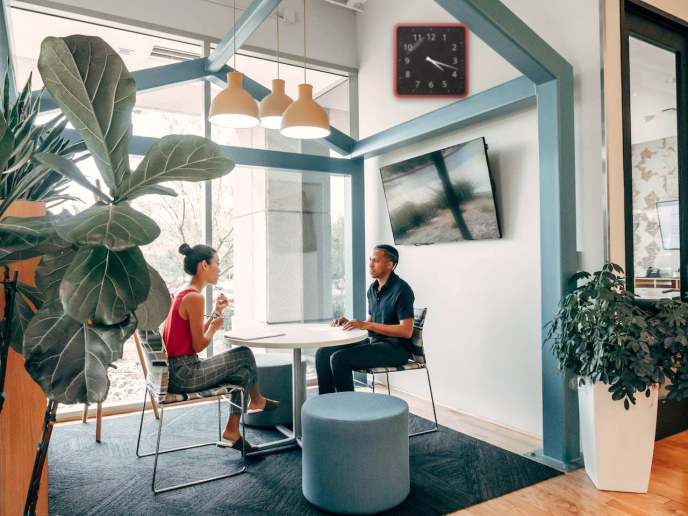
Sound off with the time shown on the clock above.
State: 4:18
